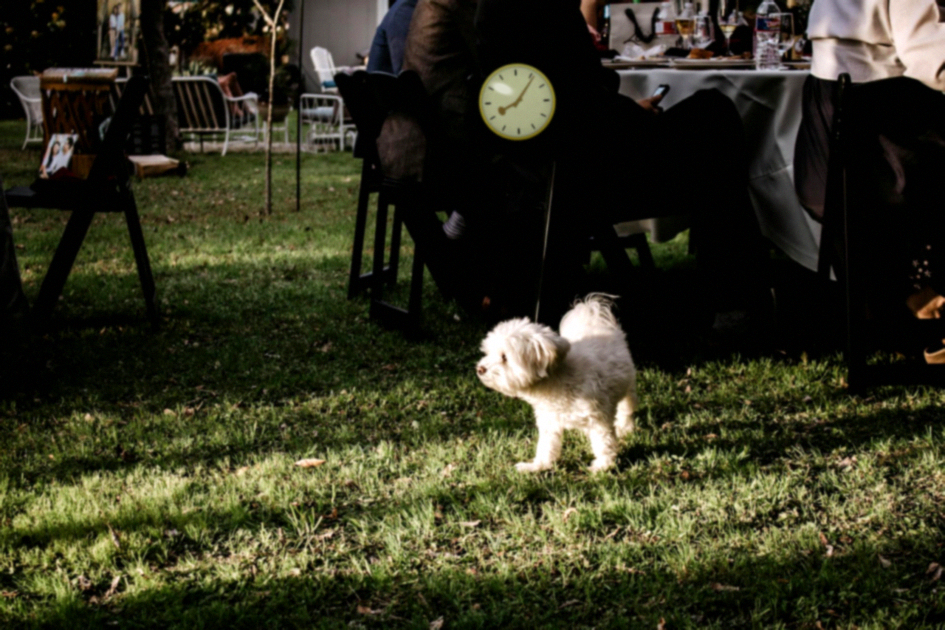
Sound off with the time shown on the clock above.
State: 8:06
